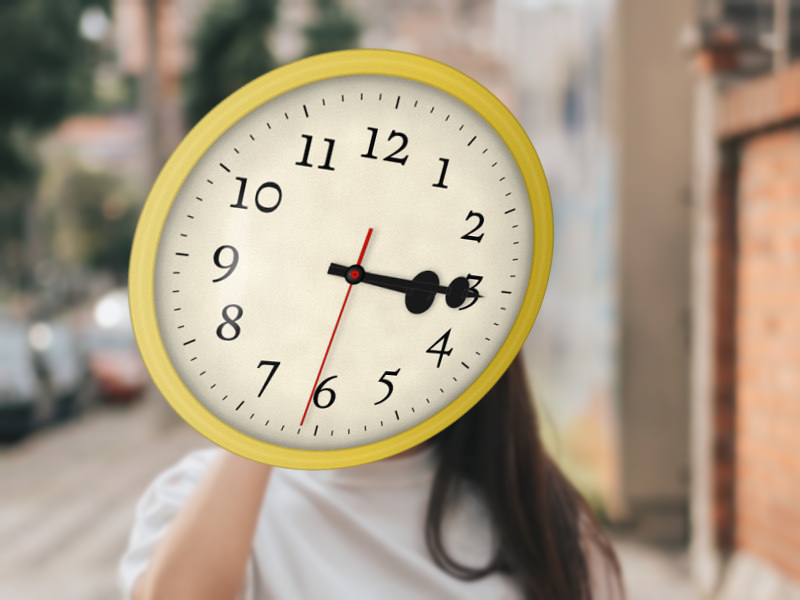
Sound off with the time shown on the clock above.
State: 3:15:31
